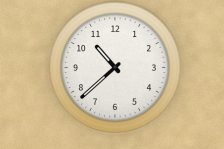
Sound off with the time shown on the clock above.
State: 10:38
